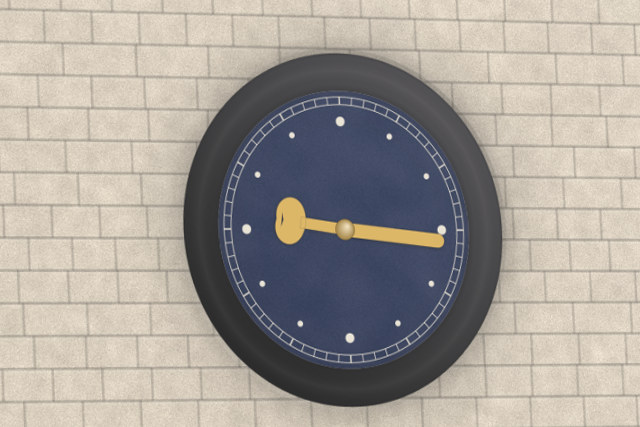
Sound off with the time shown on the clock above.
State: 9:16
